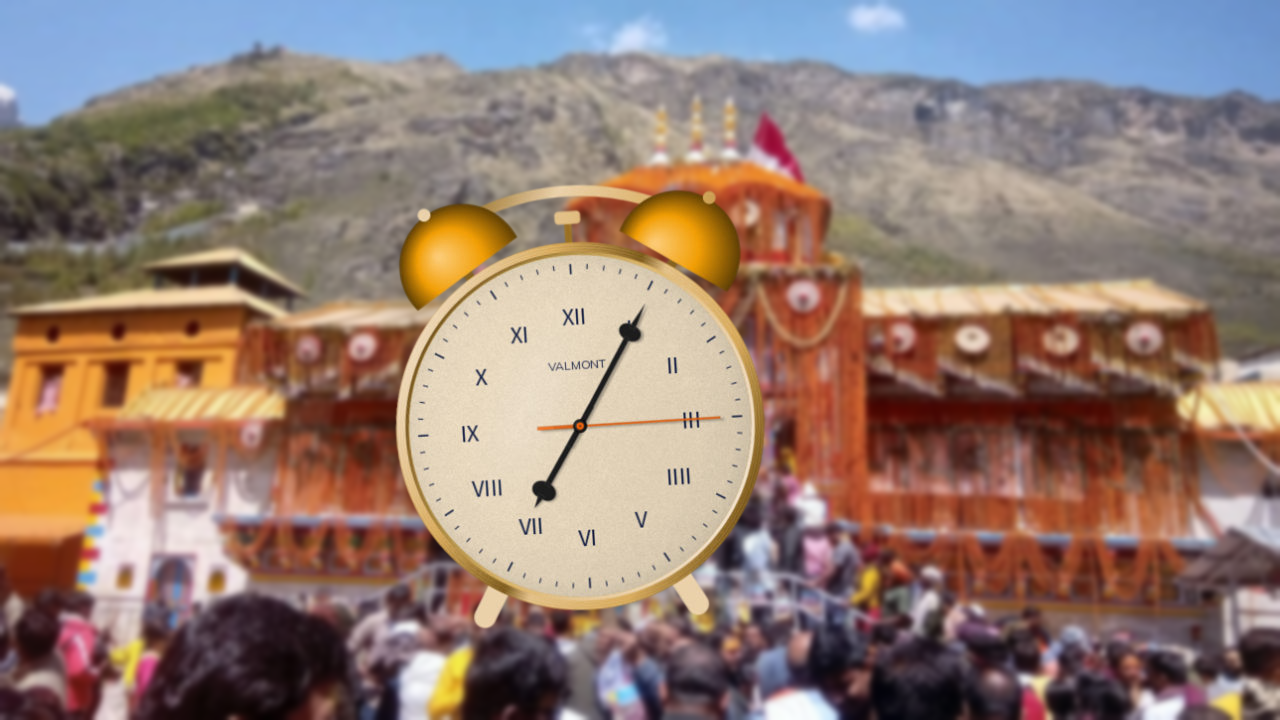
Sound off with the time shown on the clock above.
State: 7:05:15
